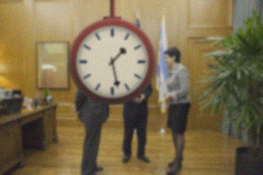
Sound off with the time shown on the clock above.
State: 1:28
